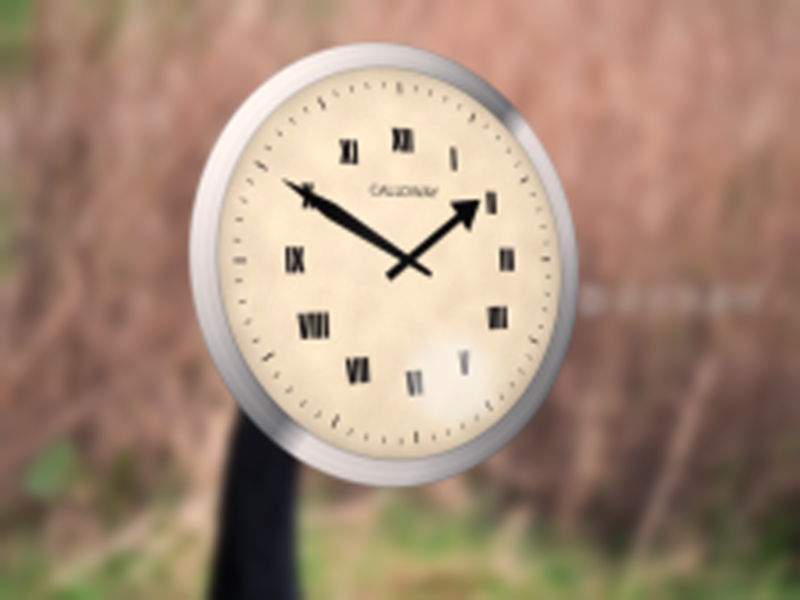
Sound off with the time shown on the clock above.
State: 1:50
